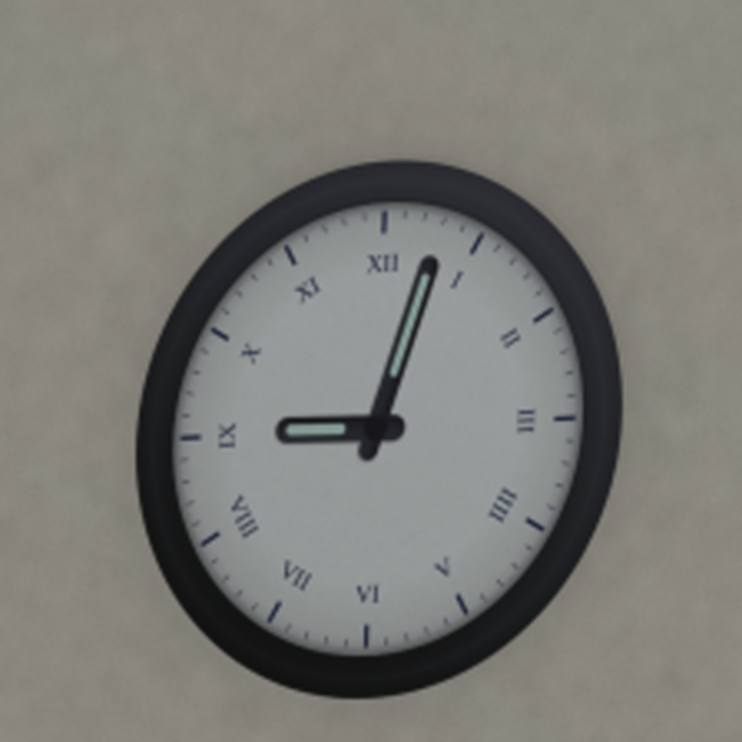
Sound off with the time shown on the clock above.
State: 9:03
